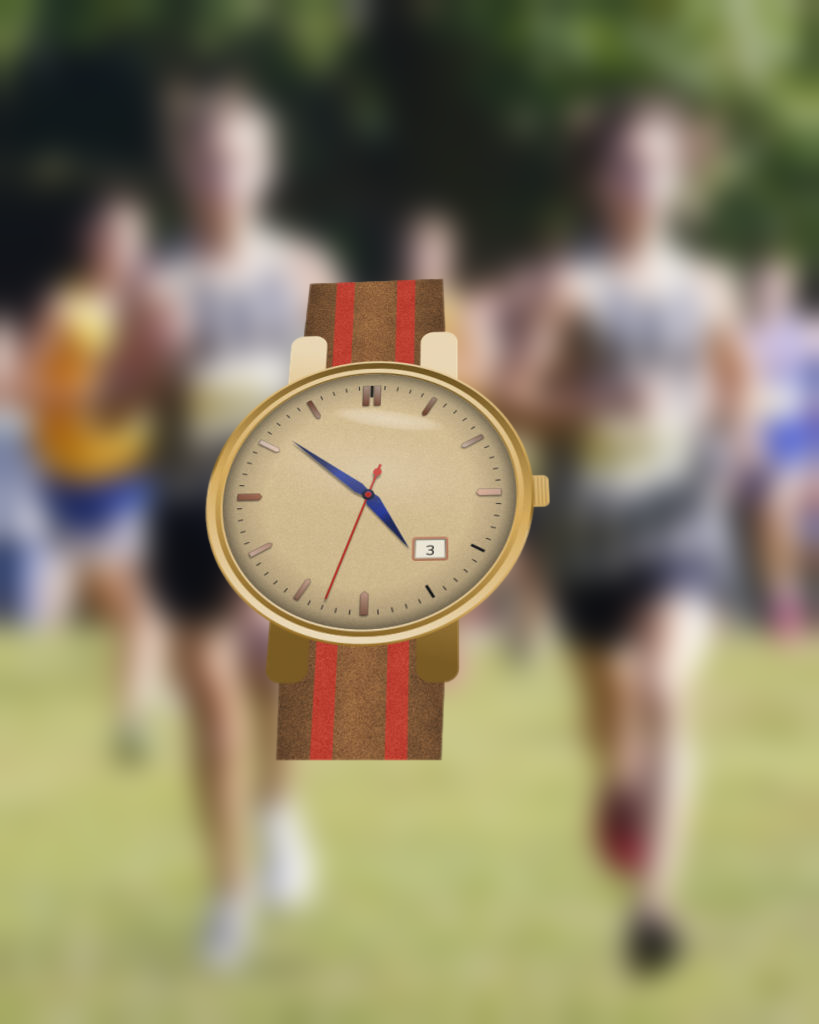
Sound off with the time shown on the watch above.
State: 4:51:33
